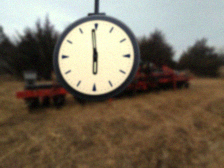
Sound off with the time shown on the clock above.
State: 5:59
